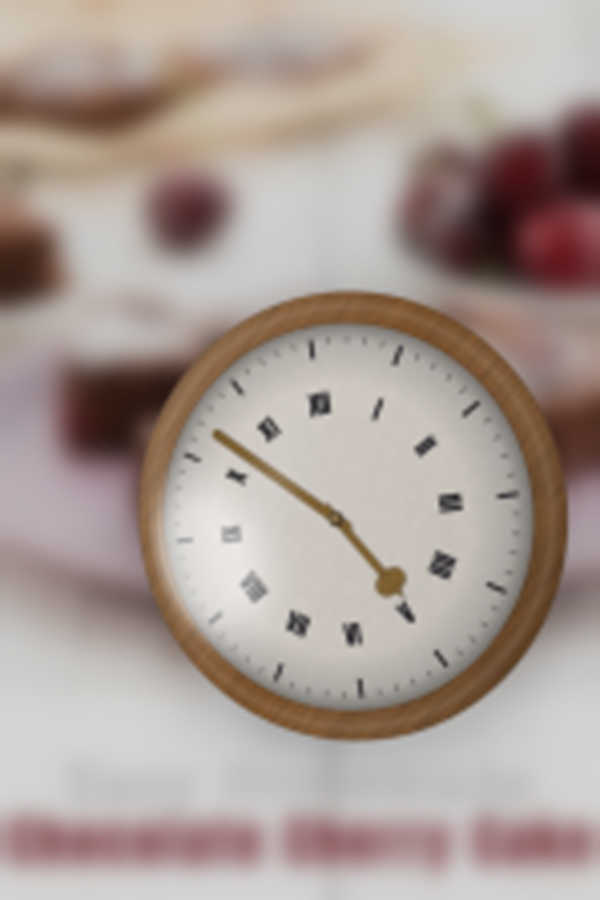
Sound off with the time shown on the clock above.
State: 4:52
